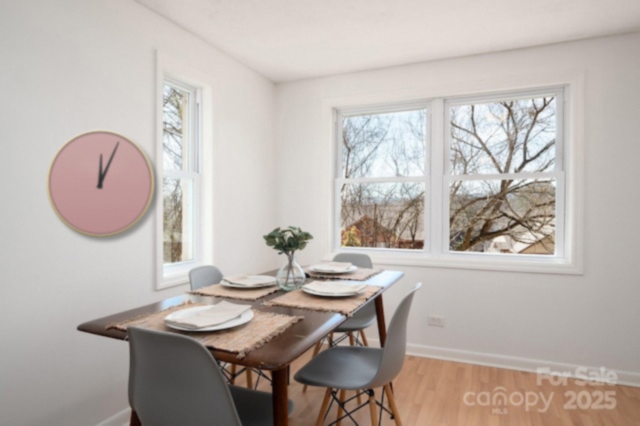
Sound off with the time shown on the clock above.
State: 12:04
